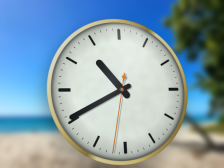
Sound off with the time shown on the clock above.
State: 10:40:32
